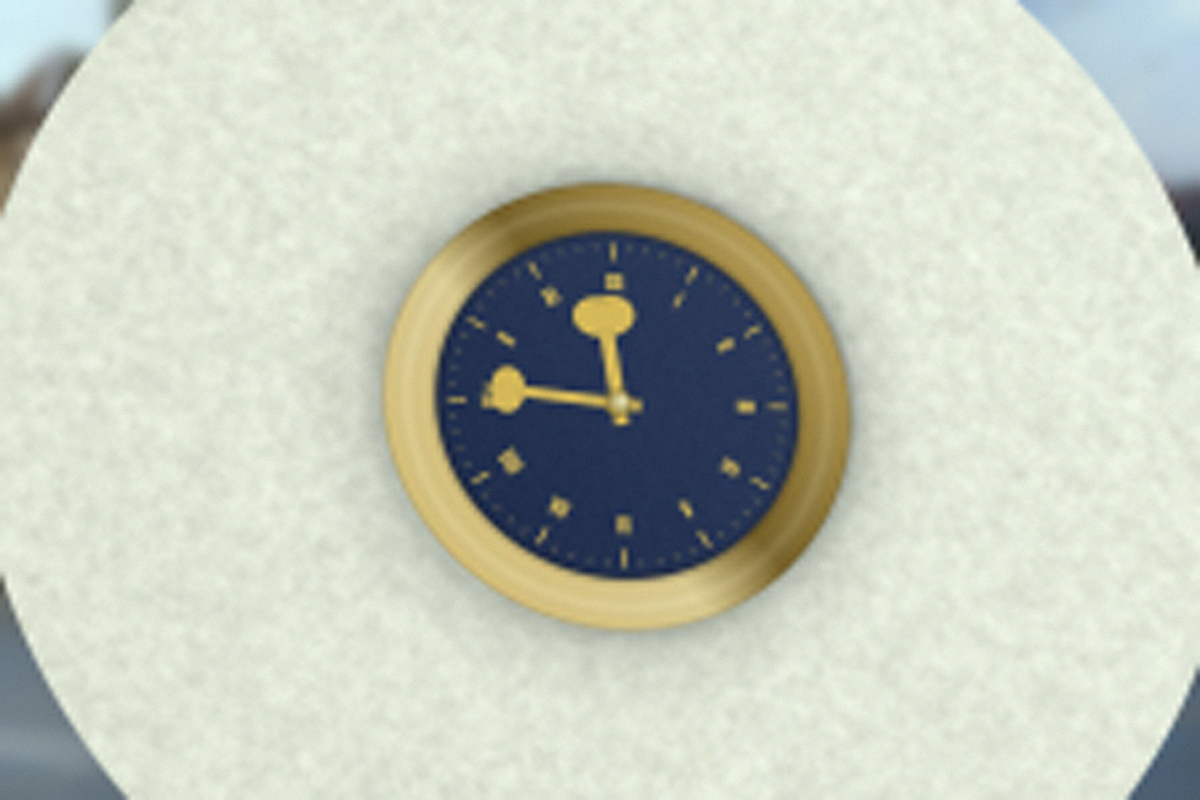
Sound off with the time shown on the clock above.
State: 11:46
